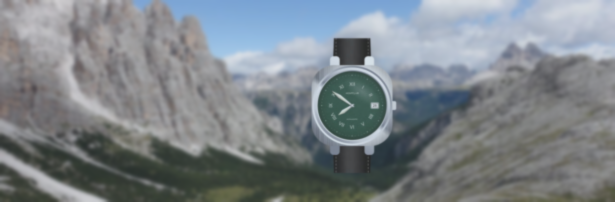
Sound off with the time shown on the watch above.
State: 7:51
